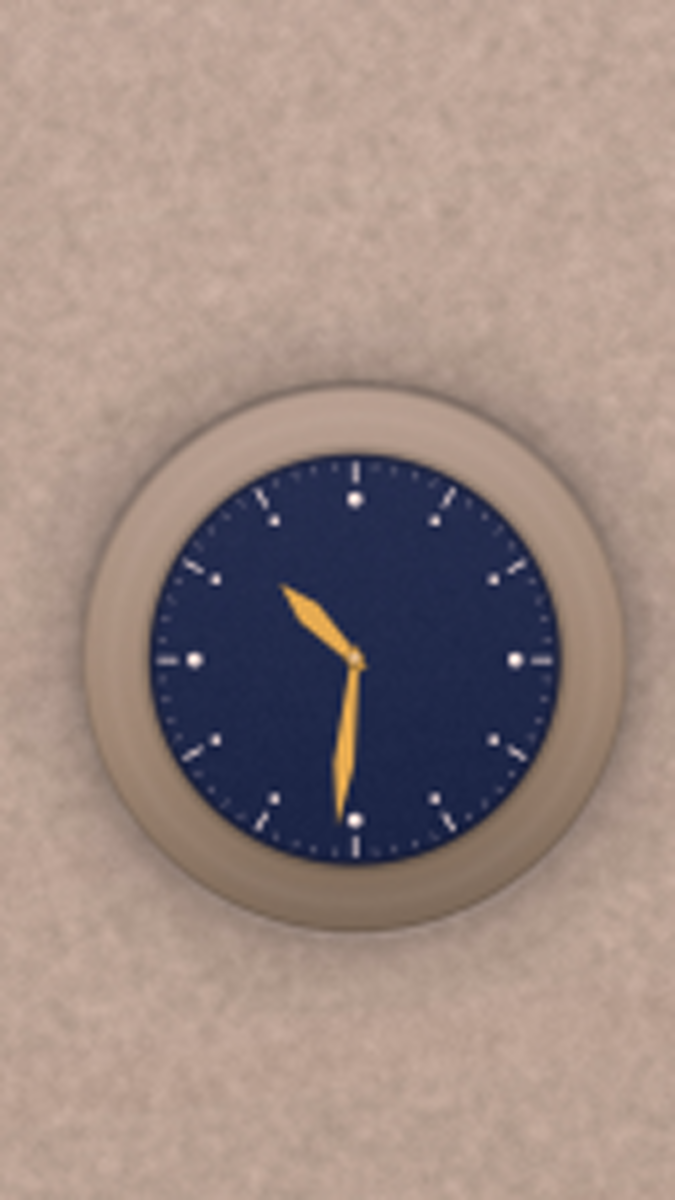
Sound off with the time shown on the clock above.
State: 10:31
